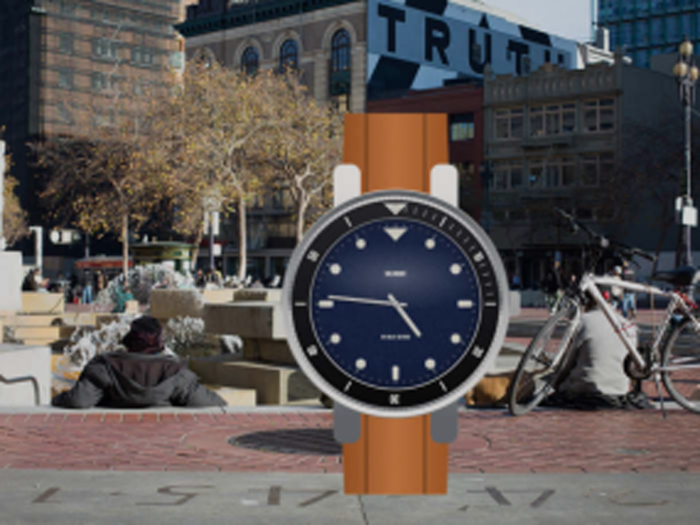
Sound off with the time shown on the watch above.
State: 4:46
